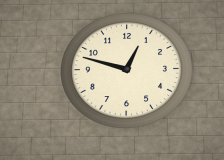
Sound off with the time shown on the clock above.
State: 12:48
